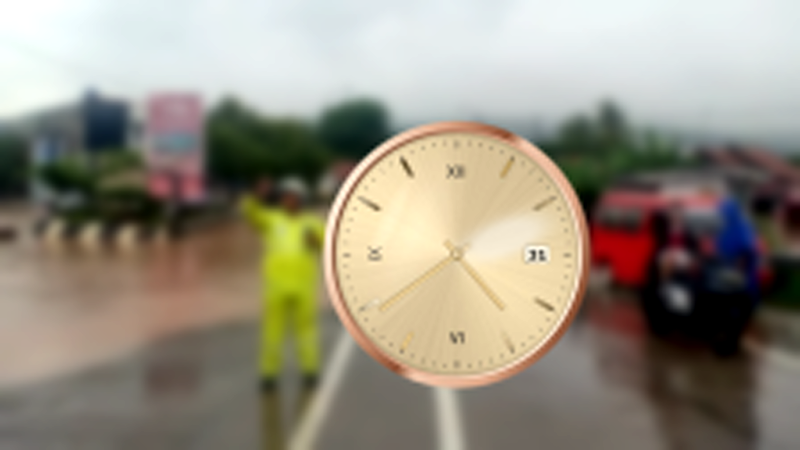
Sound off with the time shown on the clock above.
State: 4:39
